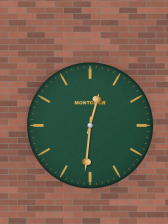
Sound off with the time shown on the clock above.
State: 12:31
